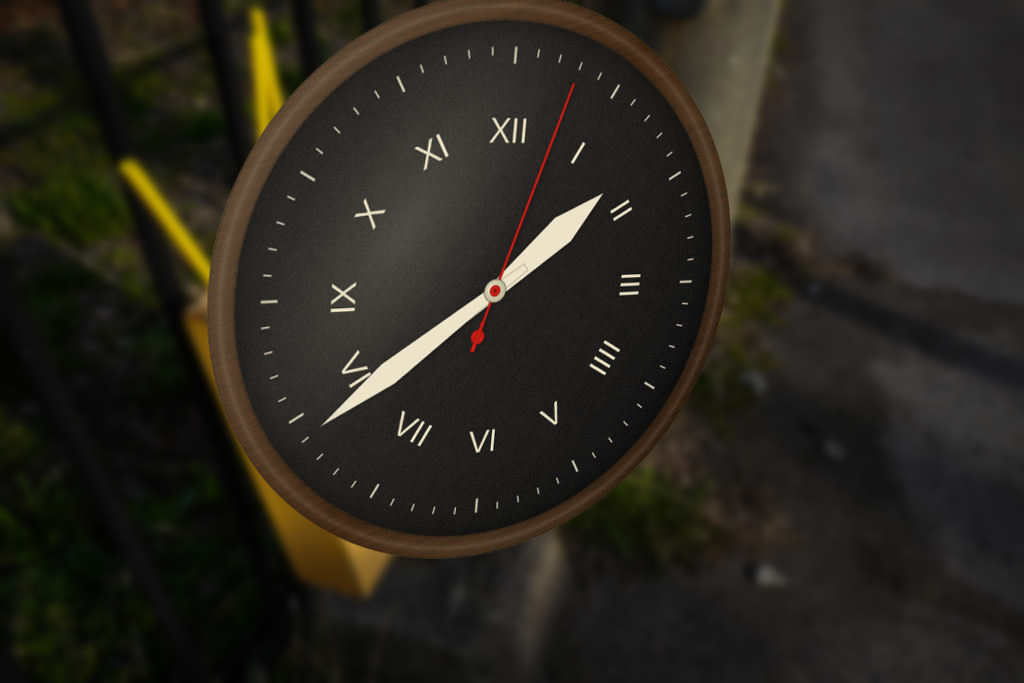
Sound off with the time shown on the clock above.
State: 1:39:03
